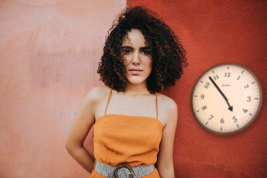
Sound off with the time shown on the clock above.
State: 4:53
